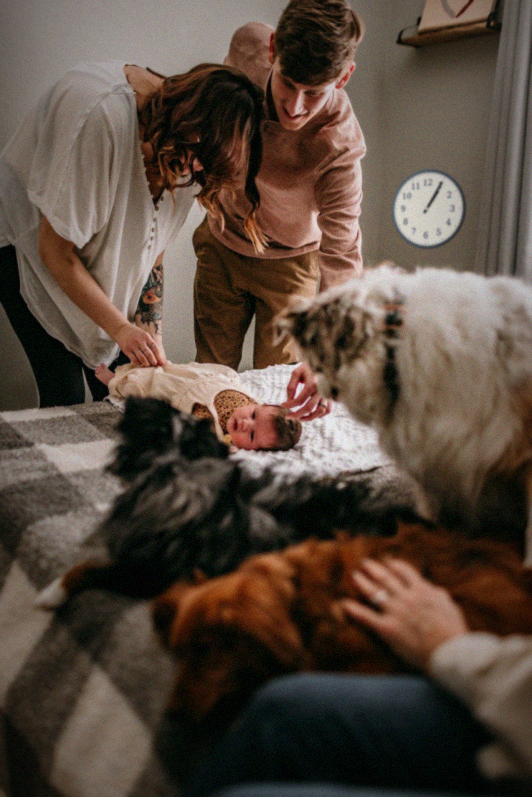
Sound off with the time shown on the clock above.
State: 1:05
